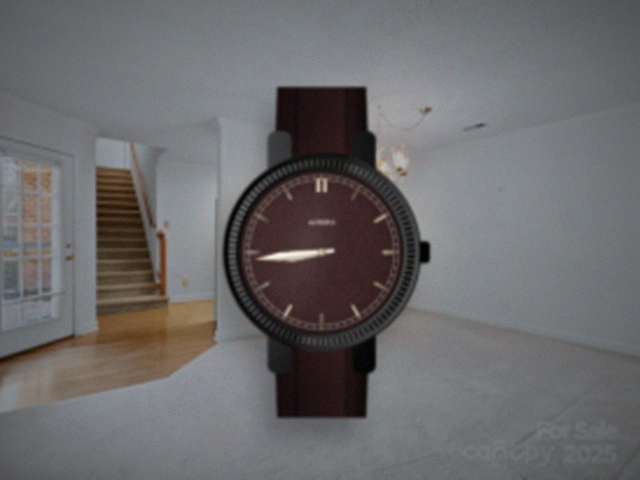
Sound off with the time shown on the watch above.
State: 8:44
